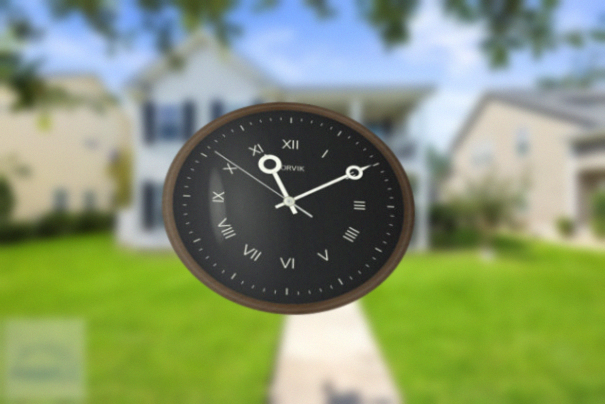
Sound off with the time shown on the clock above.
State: 11:09:51
